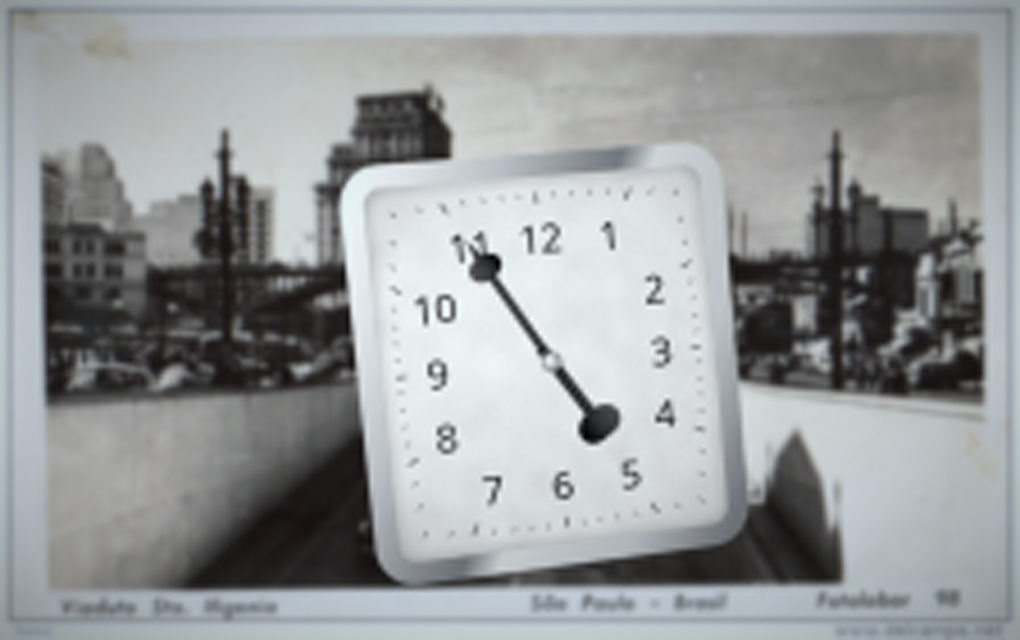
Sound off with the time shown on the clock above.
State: 4:55
